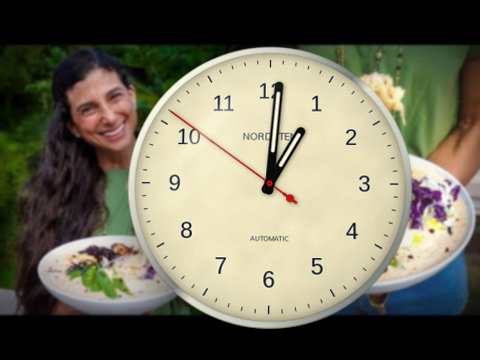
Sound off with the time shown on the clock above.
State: 1:00:51
